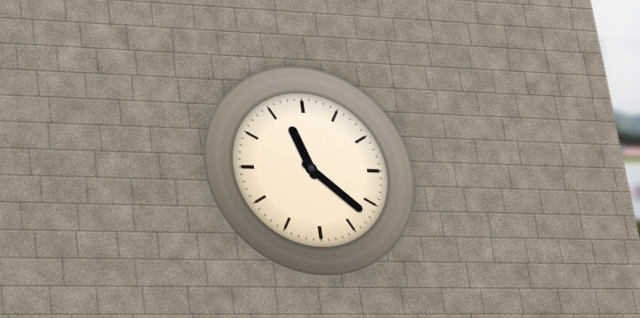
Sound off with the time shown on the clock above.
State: 11:22
